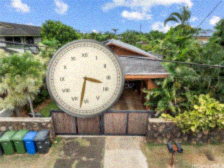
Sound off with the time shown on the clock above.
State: 3:32
